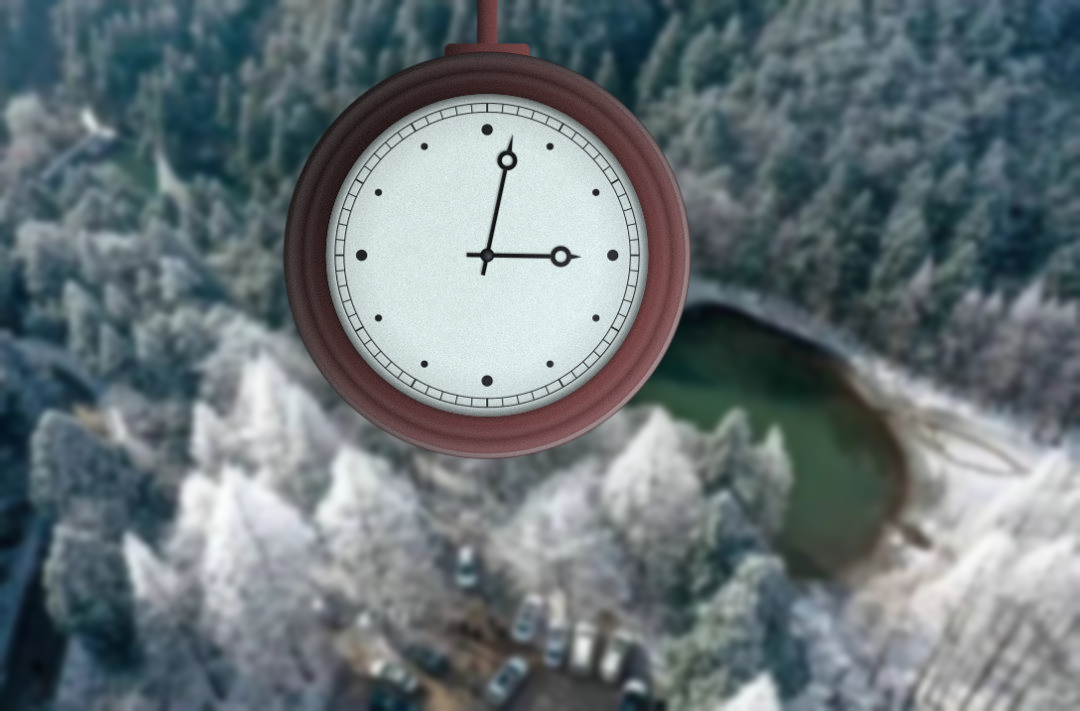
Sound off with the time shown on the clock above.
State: 3:02
